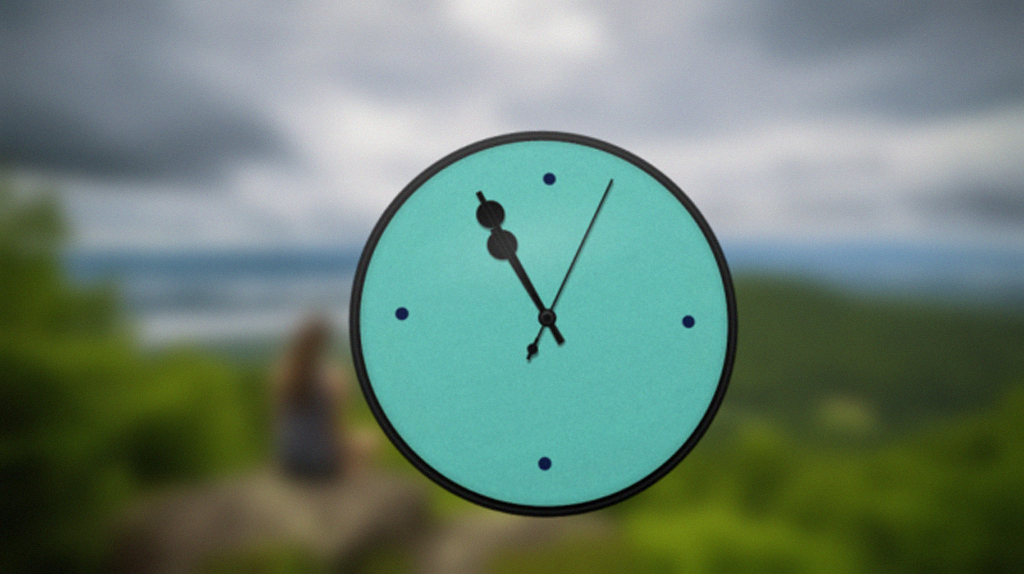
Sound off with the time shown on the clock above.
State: 10:55:04
